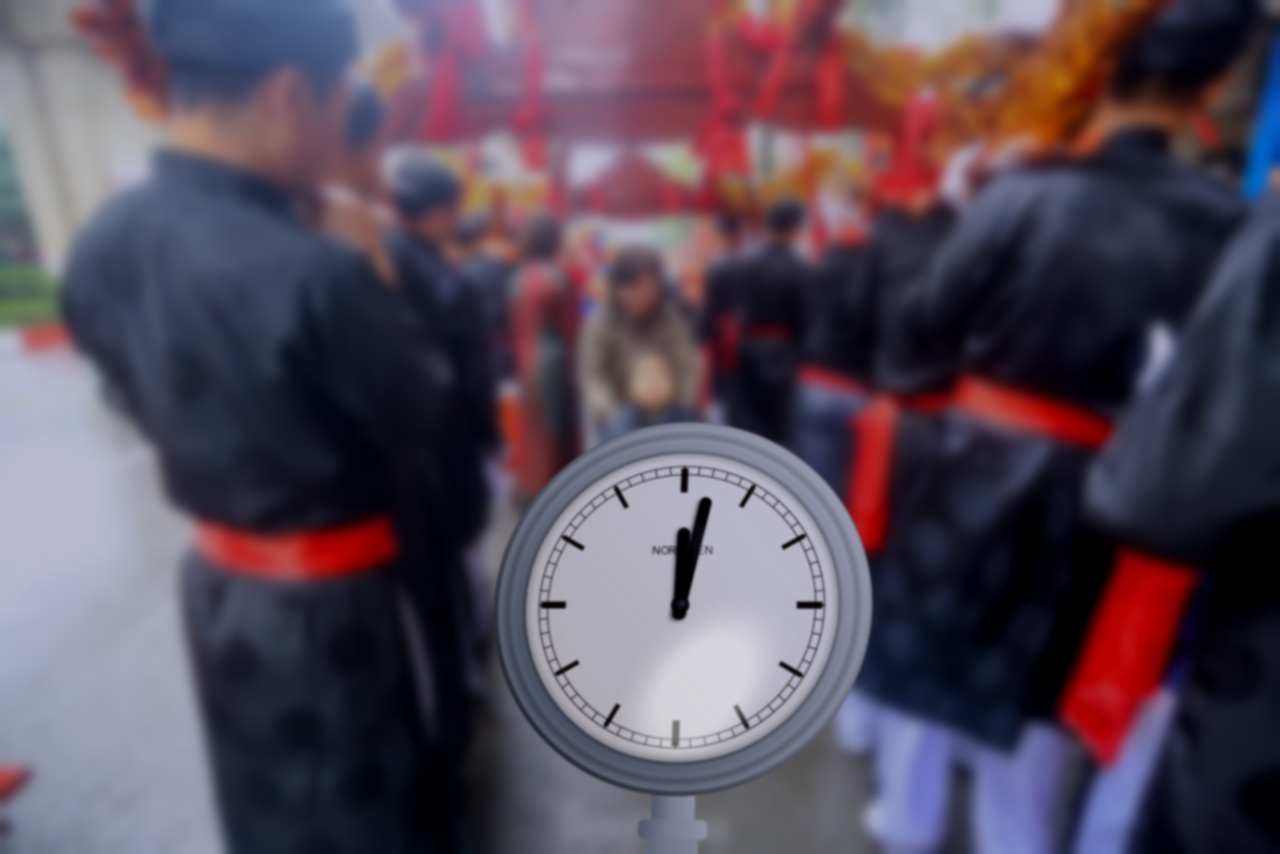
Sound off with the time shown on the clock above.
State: 12:02
